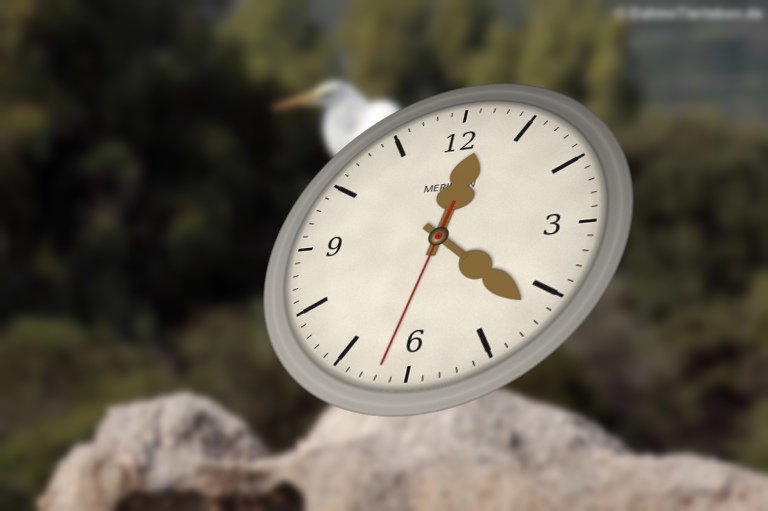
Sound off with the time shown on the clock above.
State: 12:21:32
